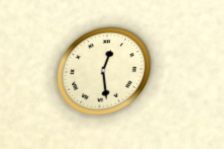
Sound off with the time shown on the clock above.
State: 12:28
